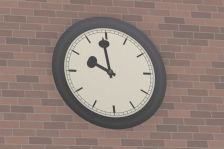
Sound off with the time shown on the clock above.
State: 9:59
